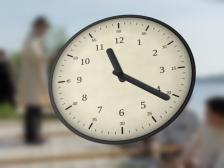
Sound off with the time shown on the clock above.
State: 11:21
